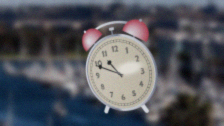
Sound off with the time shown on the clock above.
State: 10:49
